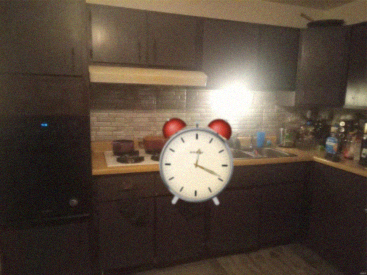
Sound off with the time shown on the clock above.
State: 12:19
